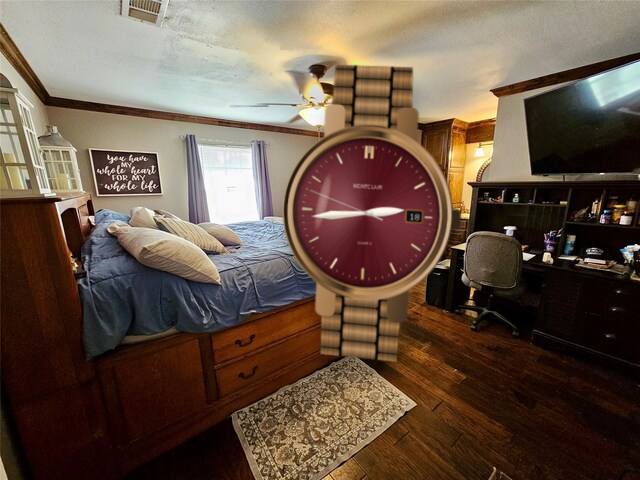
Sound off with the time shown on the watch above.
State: 2:43:48
